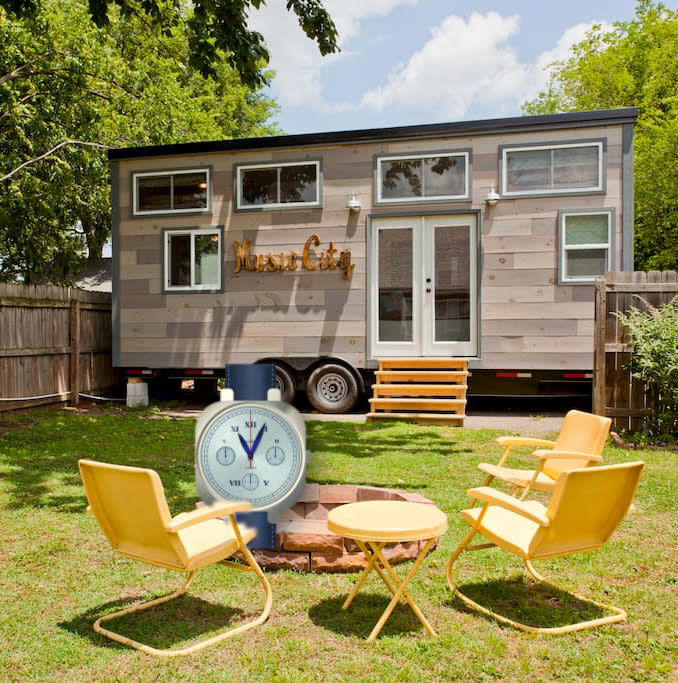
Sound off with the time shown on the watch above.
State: 11:04
